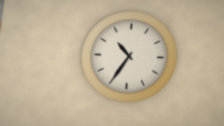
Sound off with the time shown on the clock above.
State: 10:35
